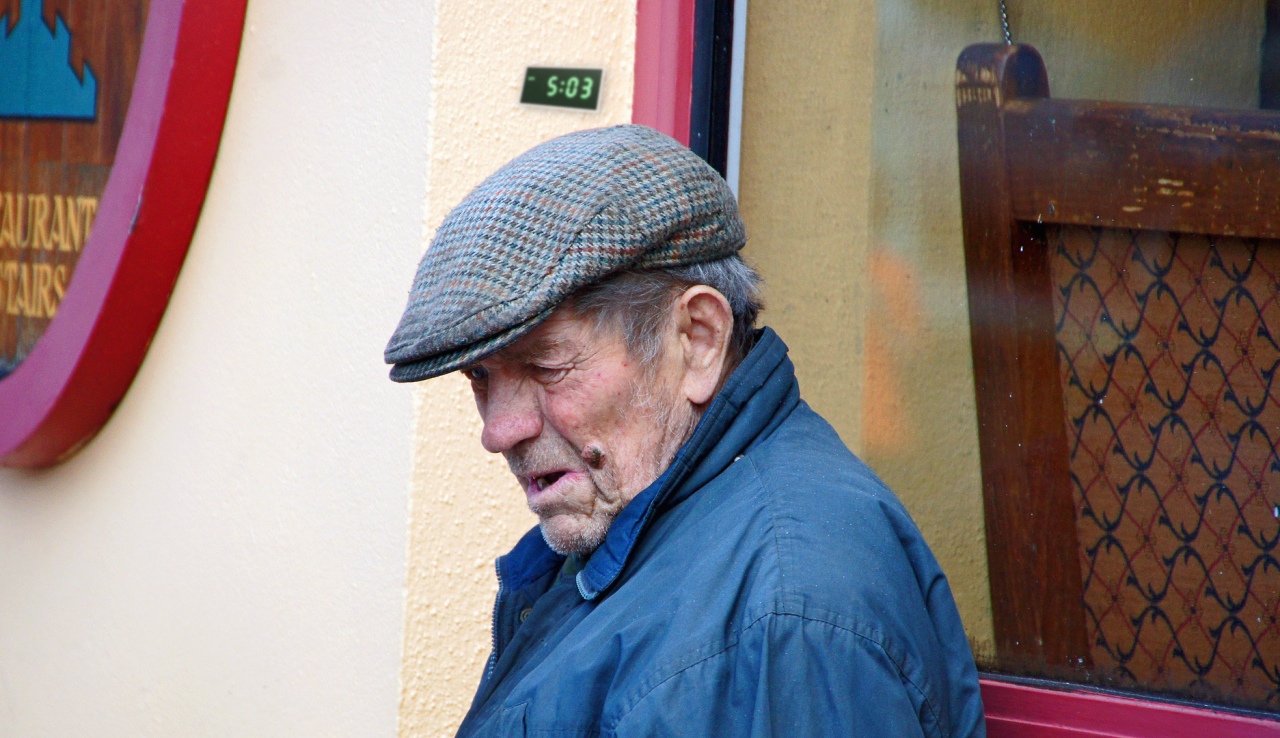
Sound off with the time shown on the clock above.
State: 5:03
